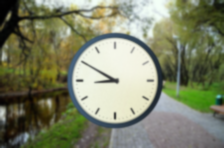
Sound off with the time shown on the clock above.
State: 8:50
